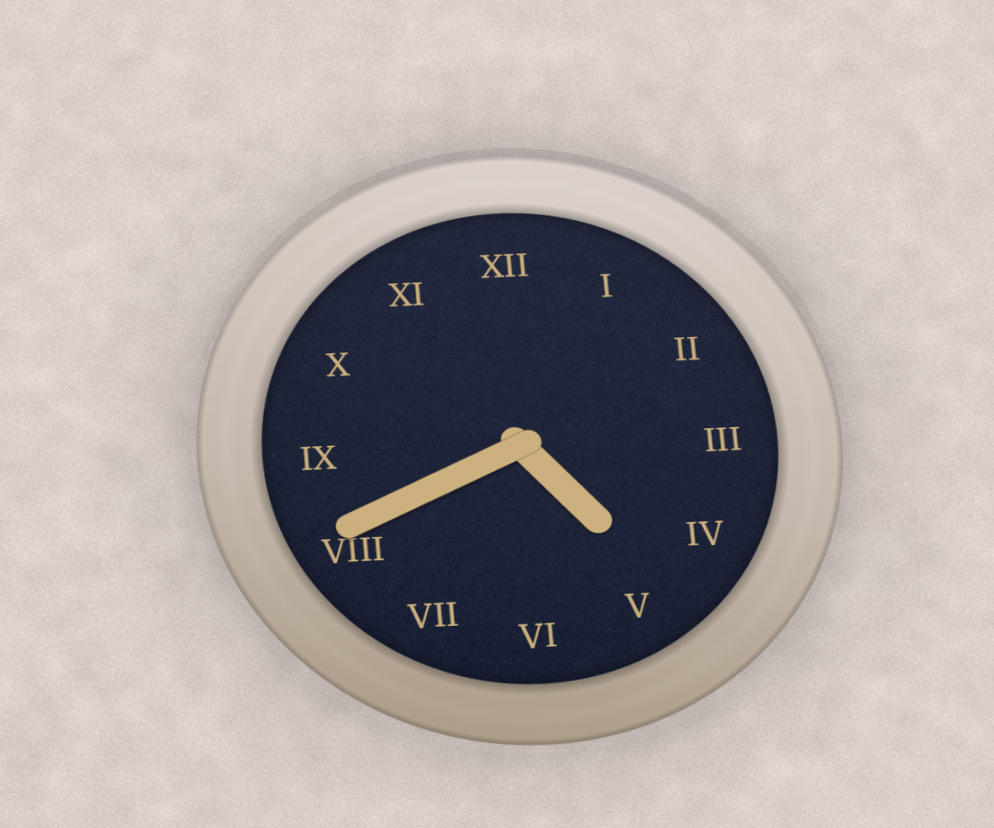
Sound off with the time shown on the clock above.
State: 4:41
